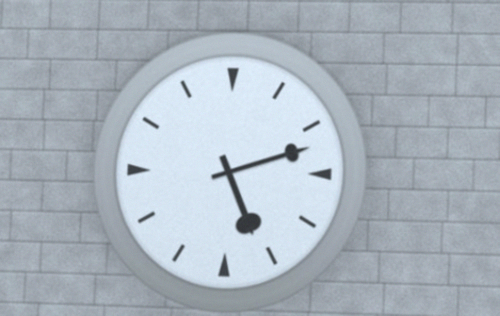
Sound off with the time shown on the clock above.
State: 5:12
